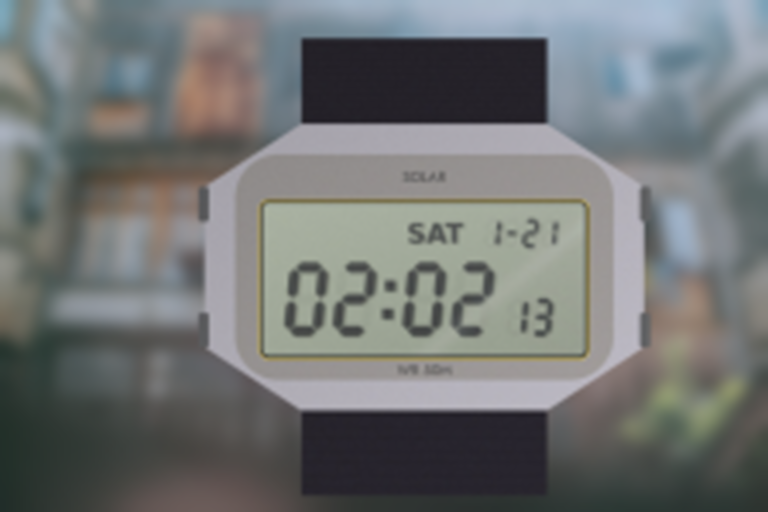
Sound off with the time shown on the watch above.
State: 2:02:13
